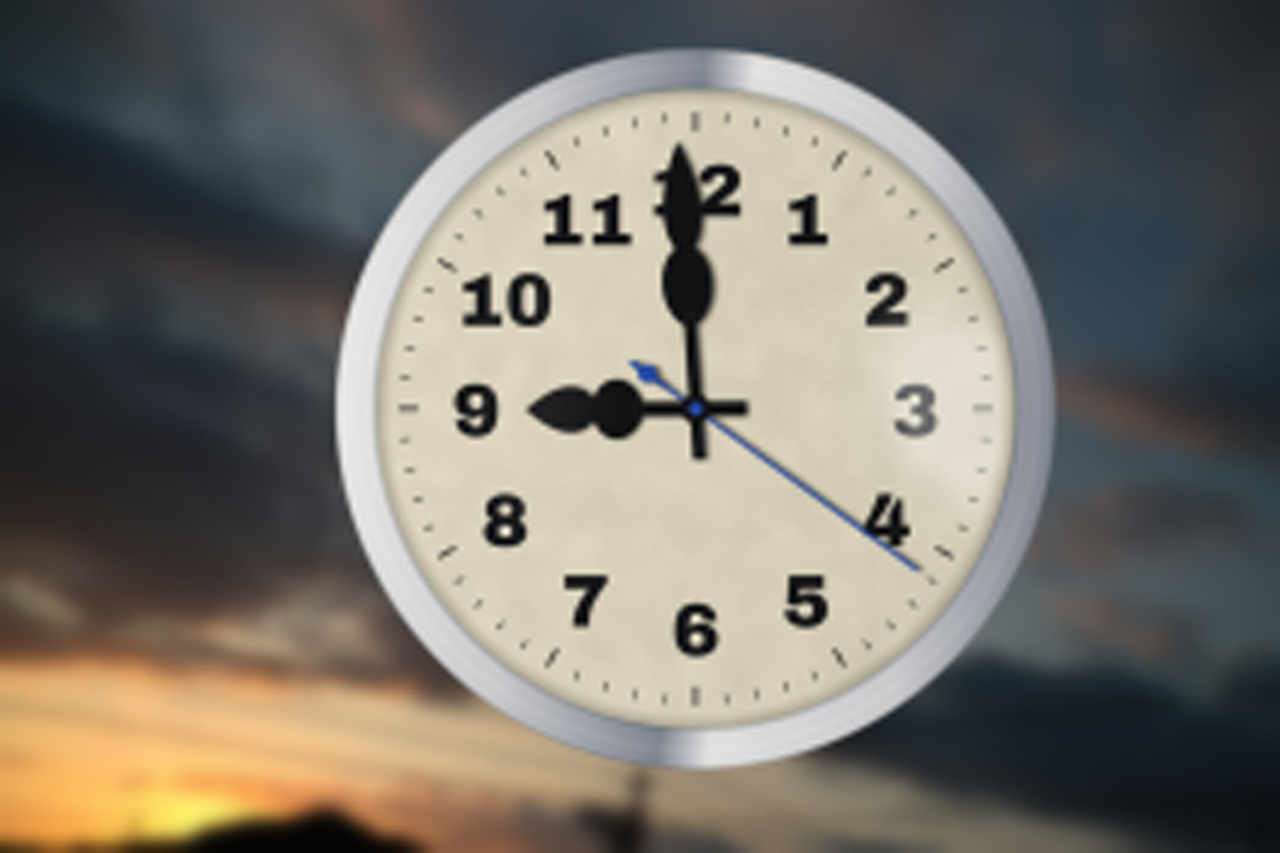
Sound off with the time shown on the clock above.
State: 8:59:21
